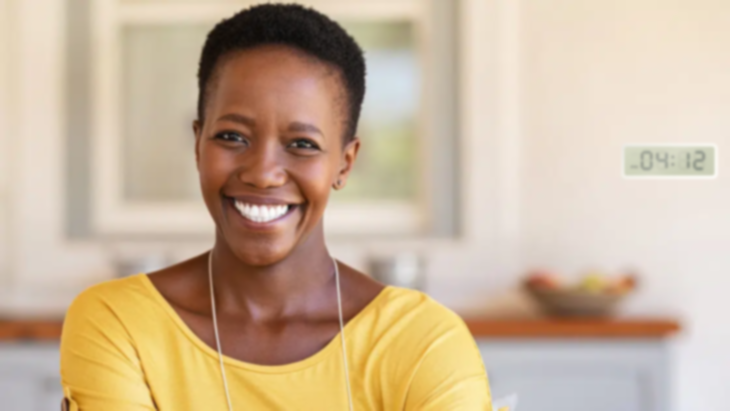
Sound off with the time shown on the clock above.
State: 4:12
